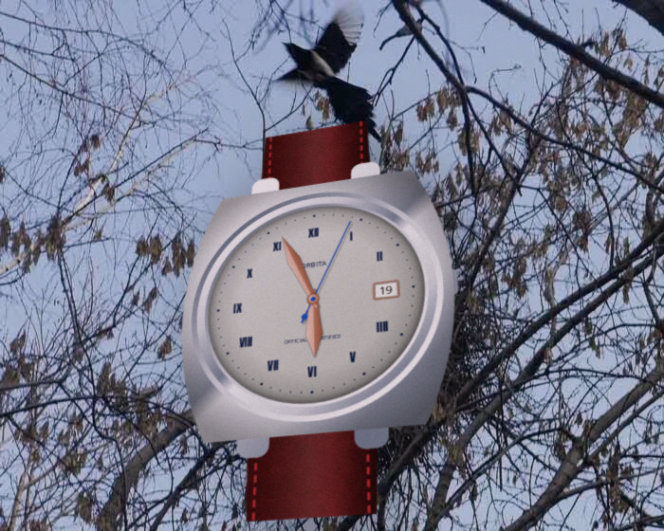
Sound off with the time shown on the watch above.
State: 5:56:04
